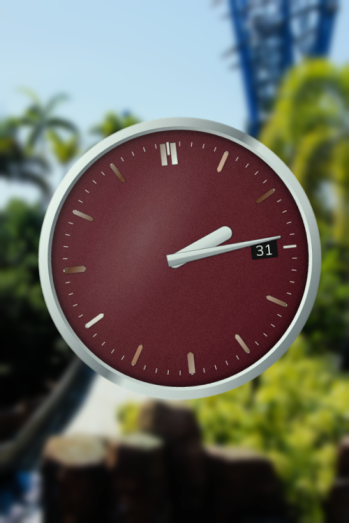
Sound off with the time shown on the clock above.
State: 2:14
